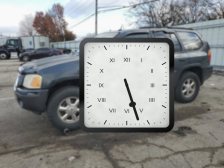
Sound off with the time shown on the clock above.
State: 5:27
